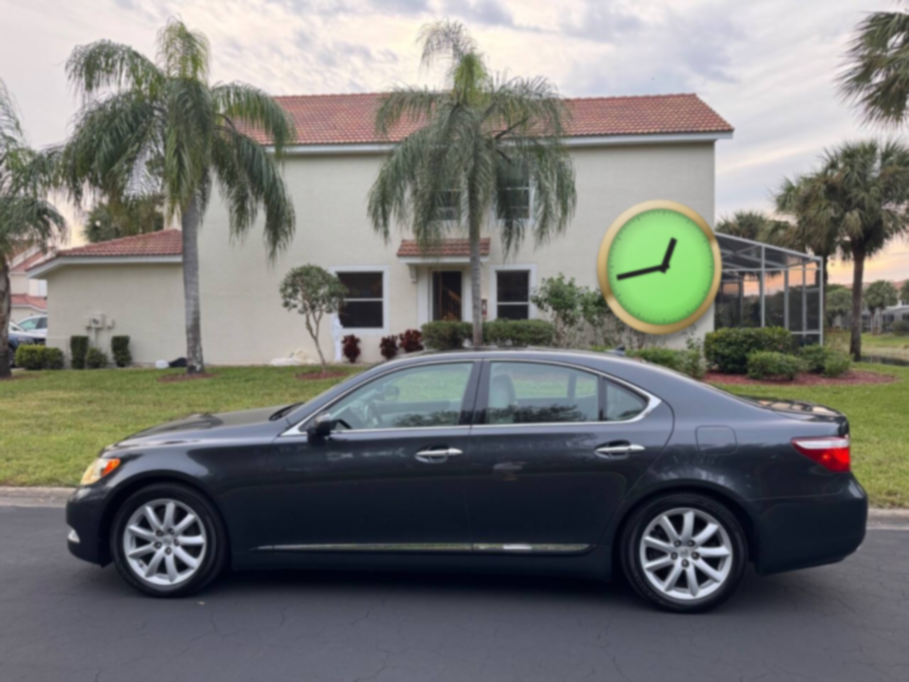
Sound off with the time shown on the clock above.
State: 12:43
